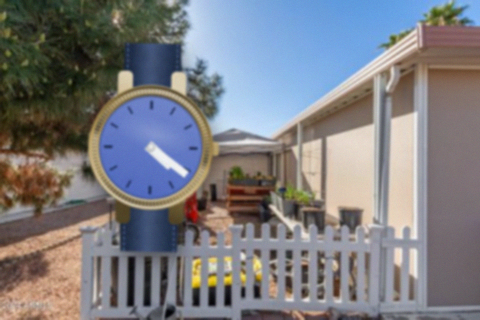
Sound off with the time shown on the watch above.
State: 4:21
